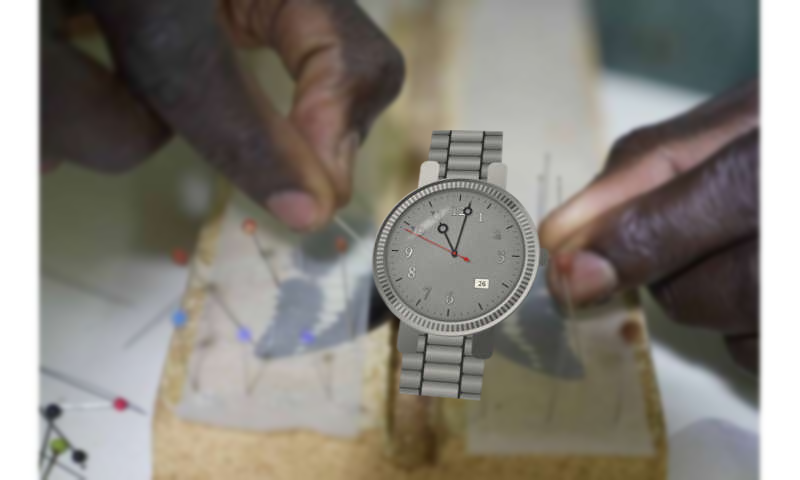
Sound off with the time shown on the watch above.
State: 11:01:49
